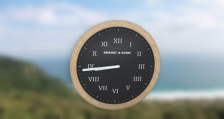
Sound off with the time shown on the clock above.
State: 8:44
